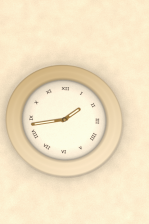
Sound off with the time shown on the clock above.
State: 1:43
